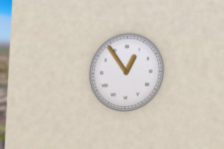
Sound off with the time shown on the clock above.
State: 12:54
